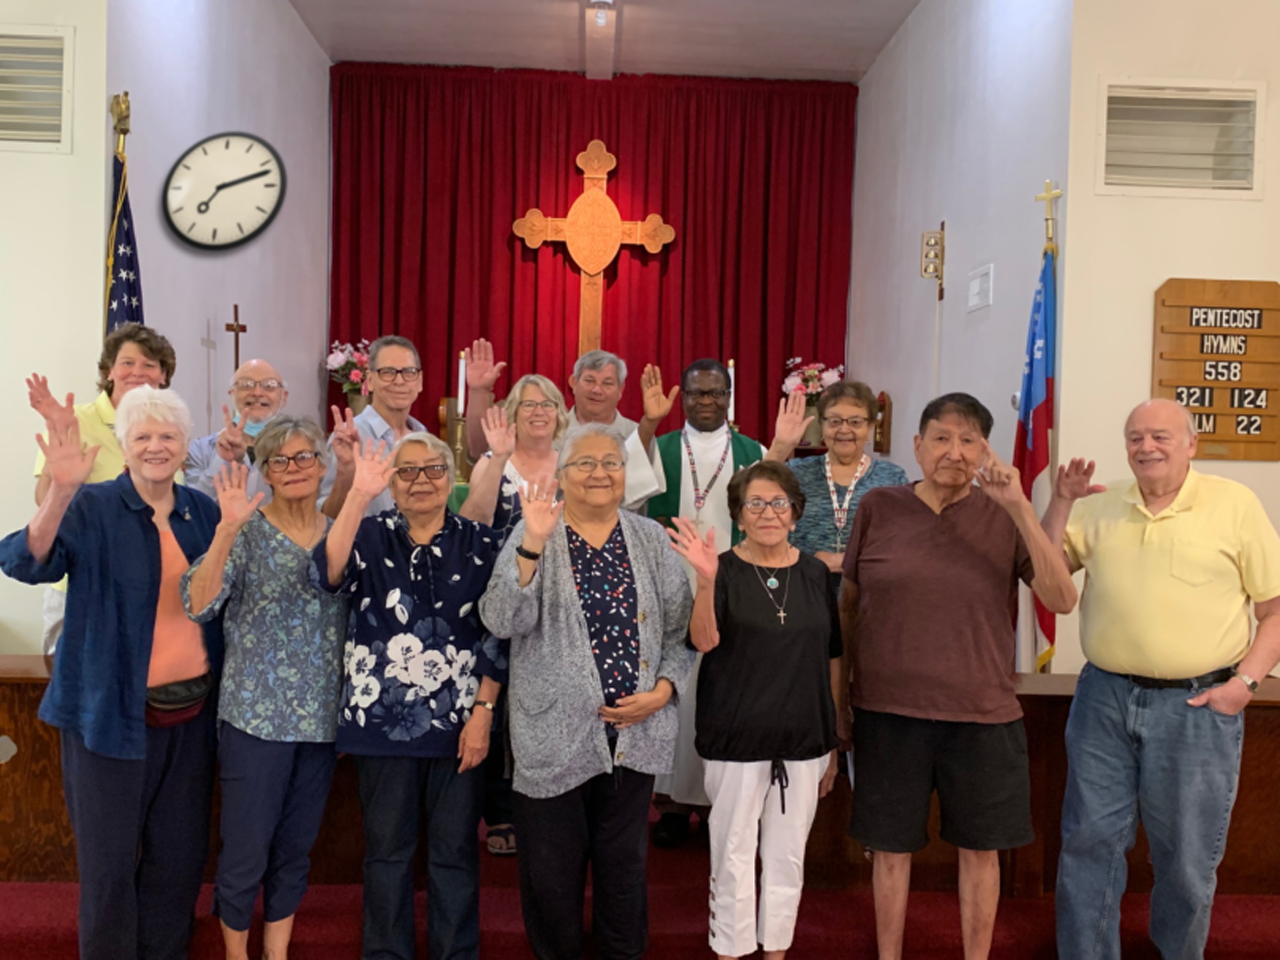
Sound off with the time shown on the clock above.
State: 7:12
